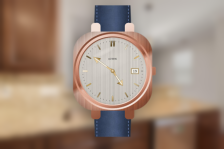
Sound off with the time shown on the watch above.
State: 4:51
